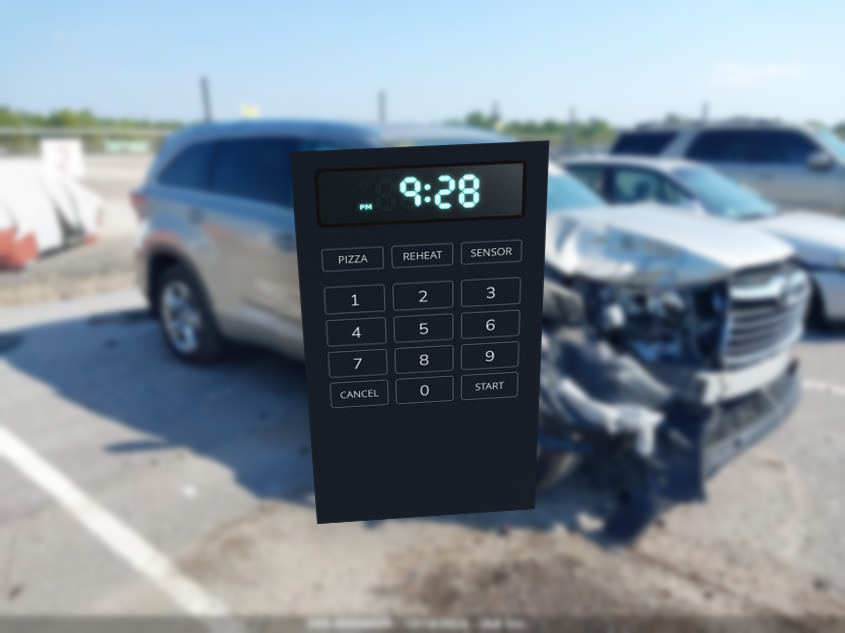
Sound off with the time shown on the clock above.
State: 9:28
